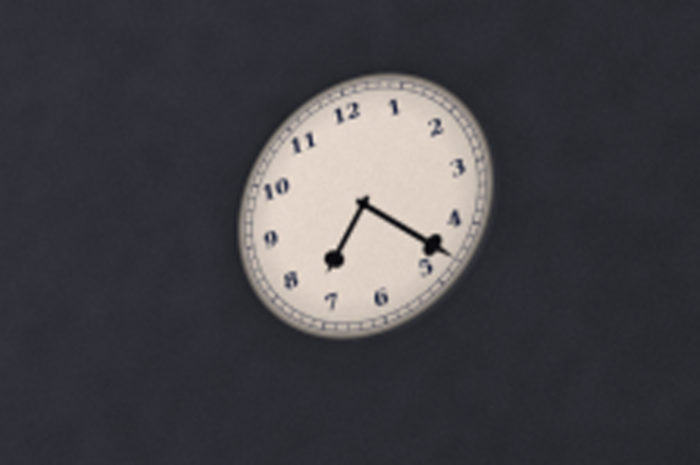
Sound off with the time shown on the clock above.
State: 7:23
